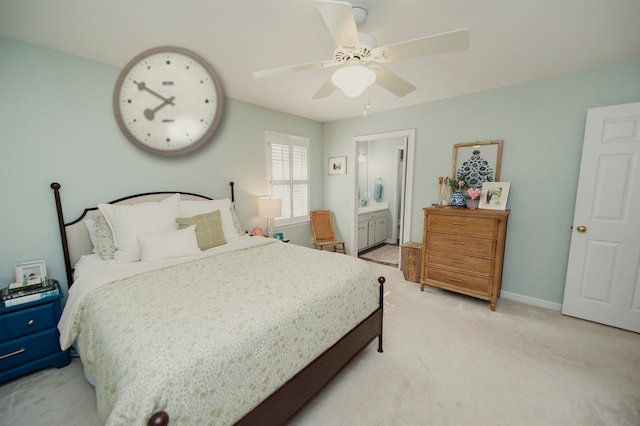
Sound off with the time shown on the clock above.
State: 7:50
